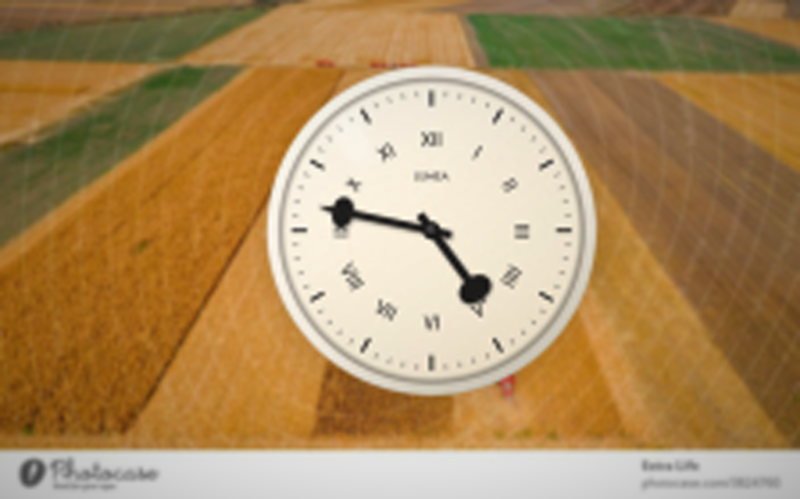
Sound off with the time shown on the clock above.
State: 4:47
